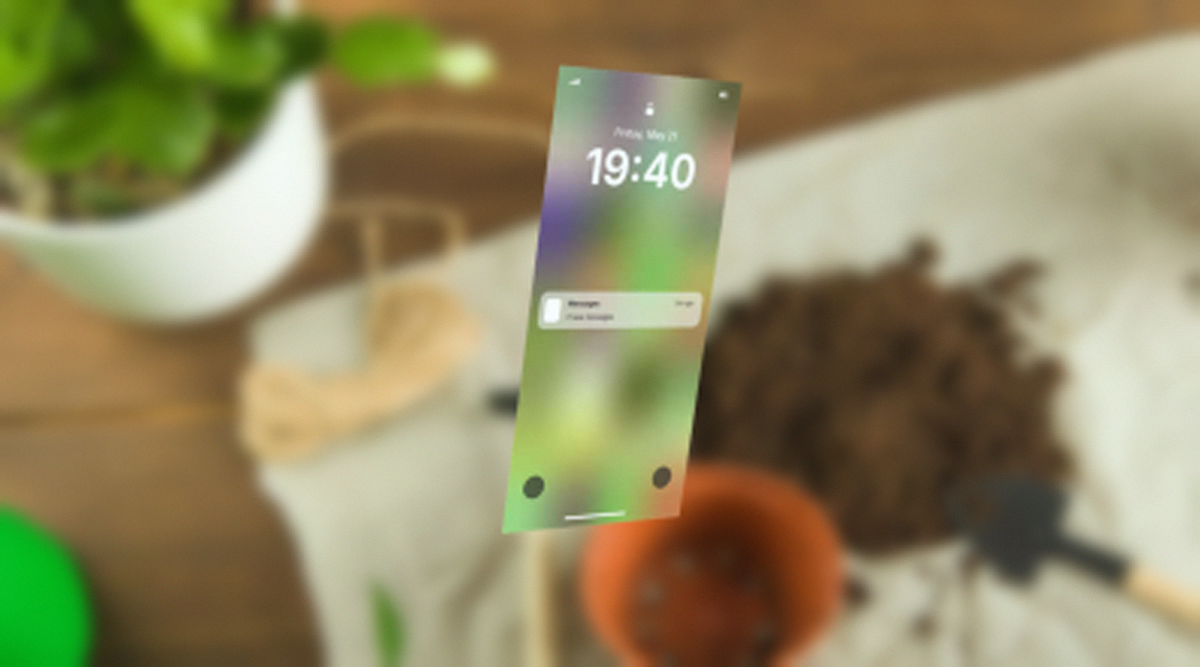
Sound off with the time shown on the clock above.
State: 19:40
